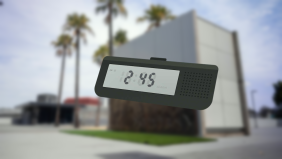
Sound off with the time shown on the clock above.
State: 2:45
